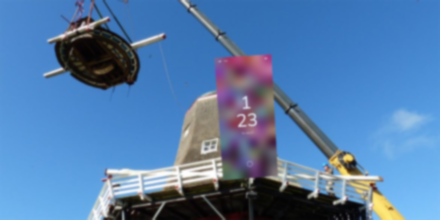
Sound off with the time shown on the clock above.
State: 1:23
